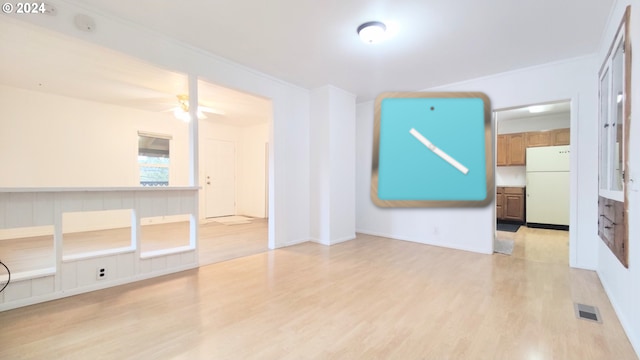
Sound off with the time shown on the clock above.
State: 10:21
